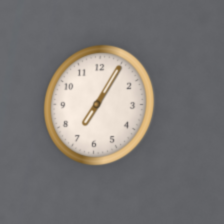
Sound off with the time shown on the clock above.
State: 7:05
